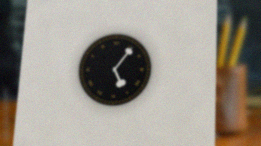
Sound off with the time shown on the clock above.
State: 5:06
